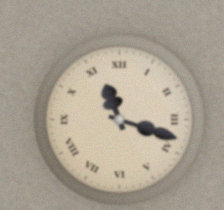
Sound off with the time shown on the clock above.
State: 11:18
